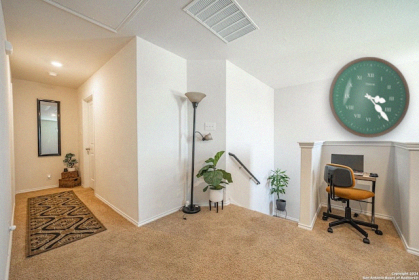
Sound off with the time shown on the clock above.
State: 3:23
